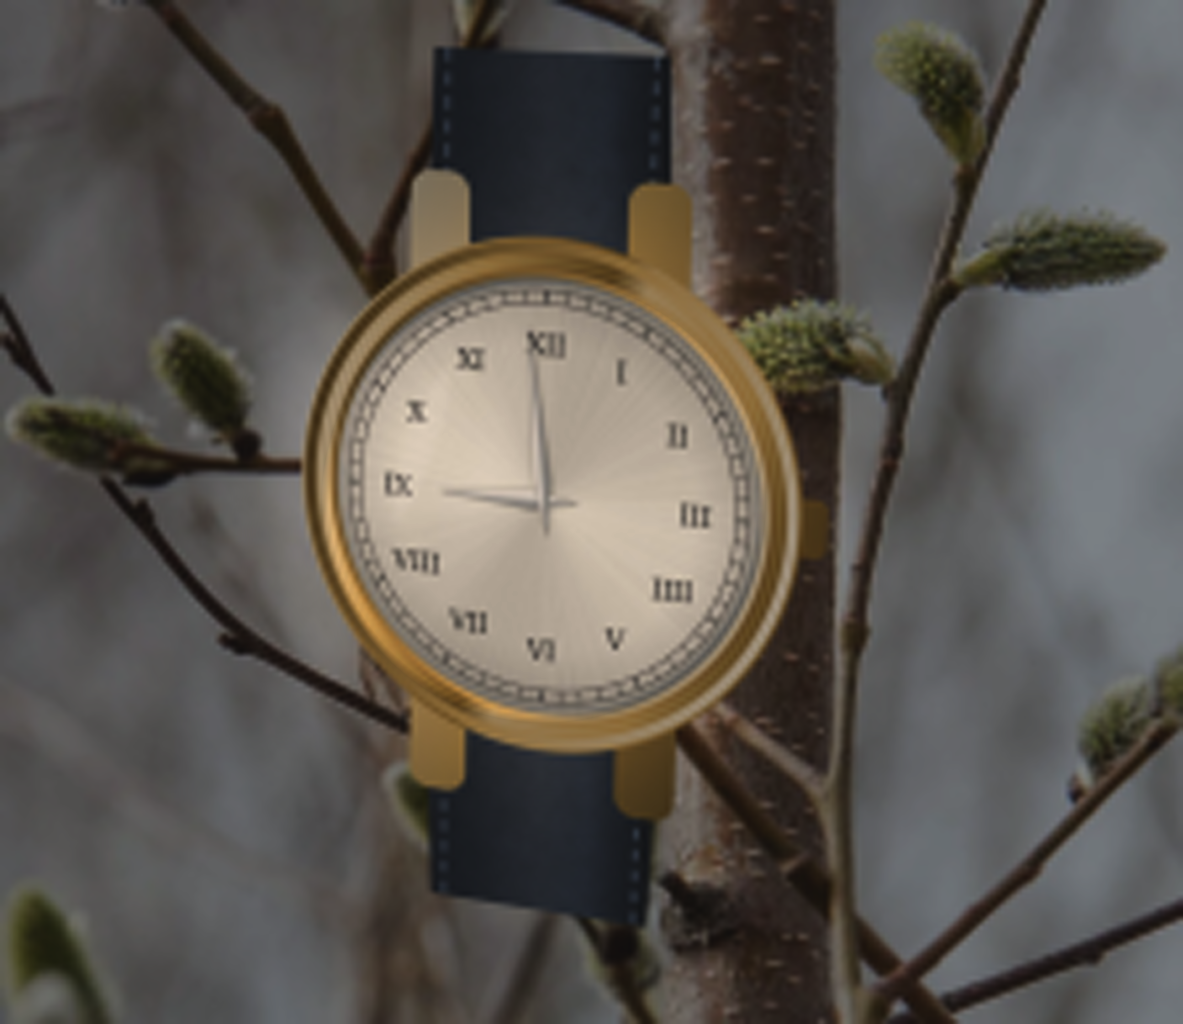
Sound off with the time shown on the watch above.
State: 8:59
